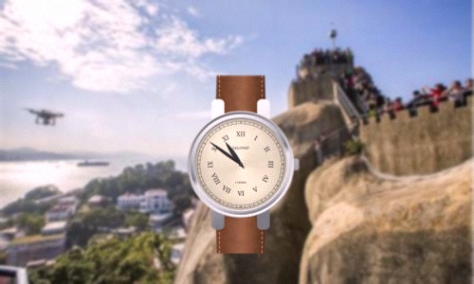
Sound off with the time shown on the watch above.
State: 10:51
